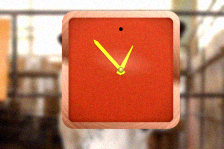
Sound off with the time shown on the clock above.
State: 12:53
